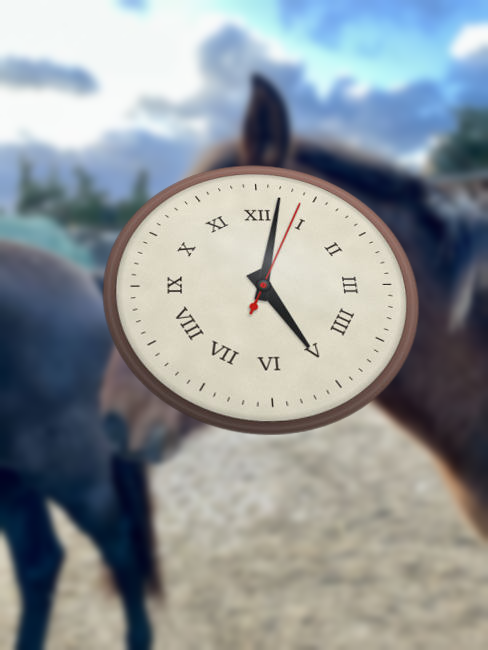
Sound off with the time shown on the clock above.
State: 5:02:04
